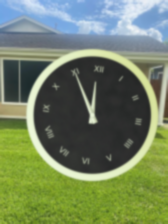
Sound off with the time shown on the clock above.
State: 11:55
